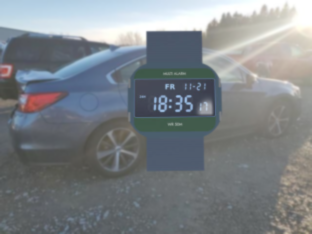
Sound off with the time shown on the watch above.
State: 18:35:17
